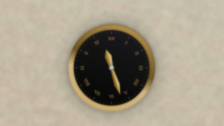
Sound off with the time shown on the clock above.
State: 11:27
